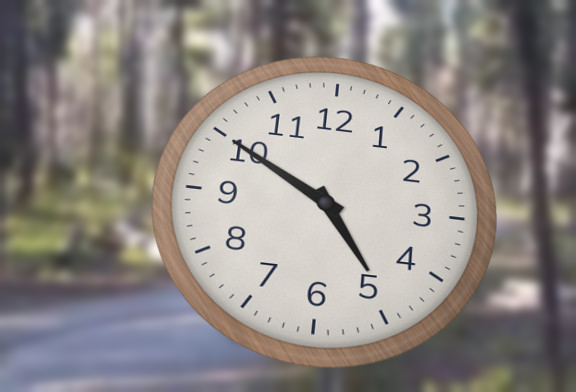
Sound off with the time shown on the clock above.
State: 4:50
